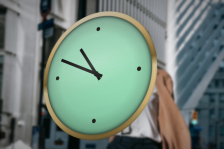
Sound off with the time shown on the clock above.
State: 10:49
